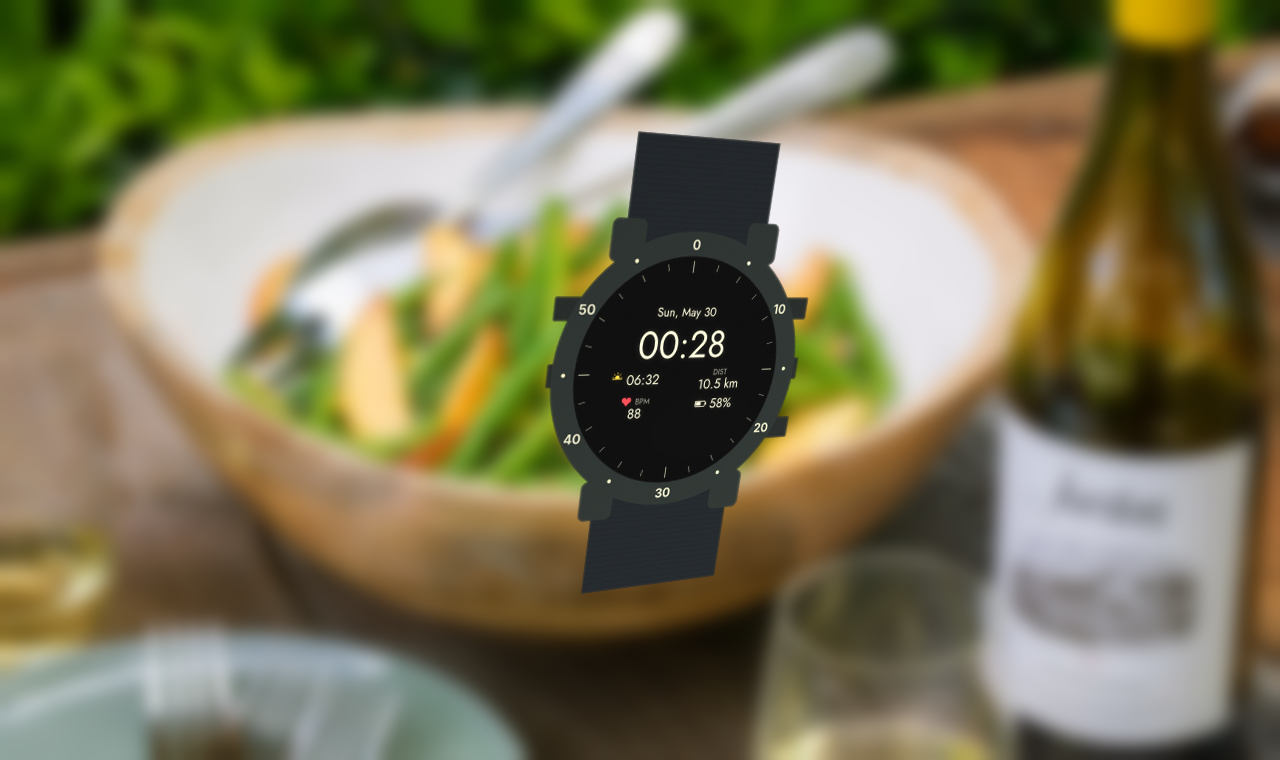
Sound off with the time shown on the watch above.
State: 0:28
